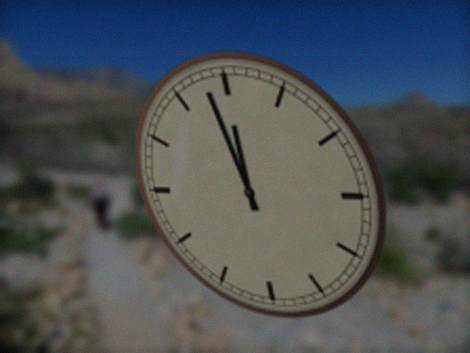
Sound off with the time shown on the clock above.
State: 11:58
